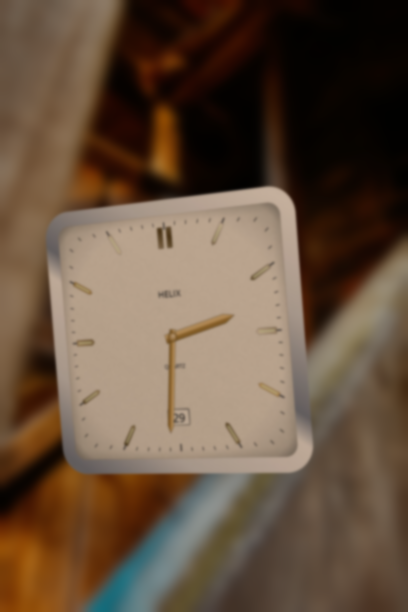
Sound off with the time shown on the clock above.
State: 2:31
